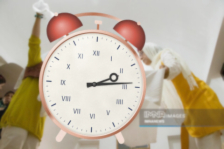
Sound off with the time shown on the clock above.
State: 2:14
